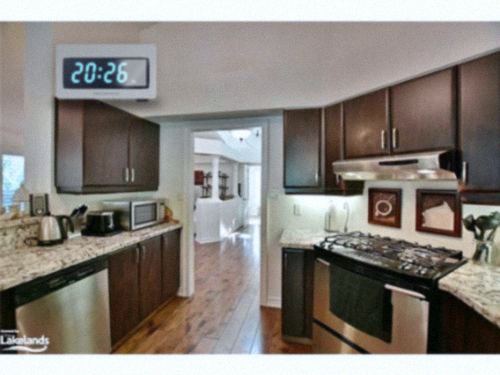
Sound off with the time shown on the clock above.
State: 20:26
